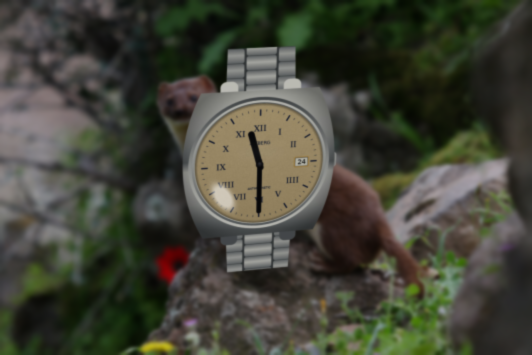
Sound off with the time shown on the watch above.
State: 11:30
